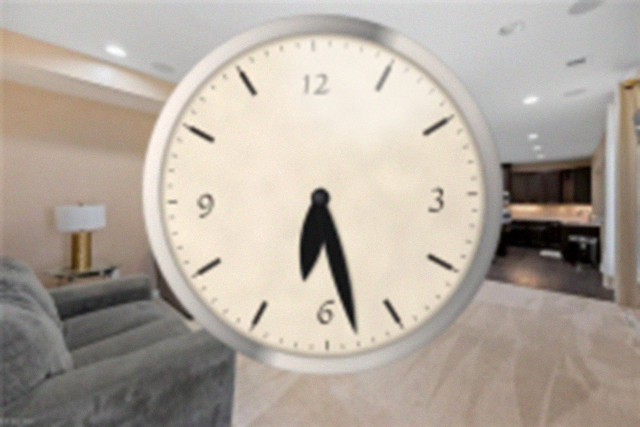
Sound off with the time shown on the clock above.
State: 6:28
